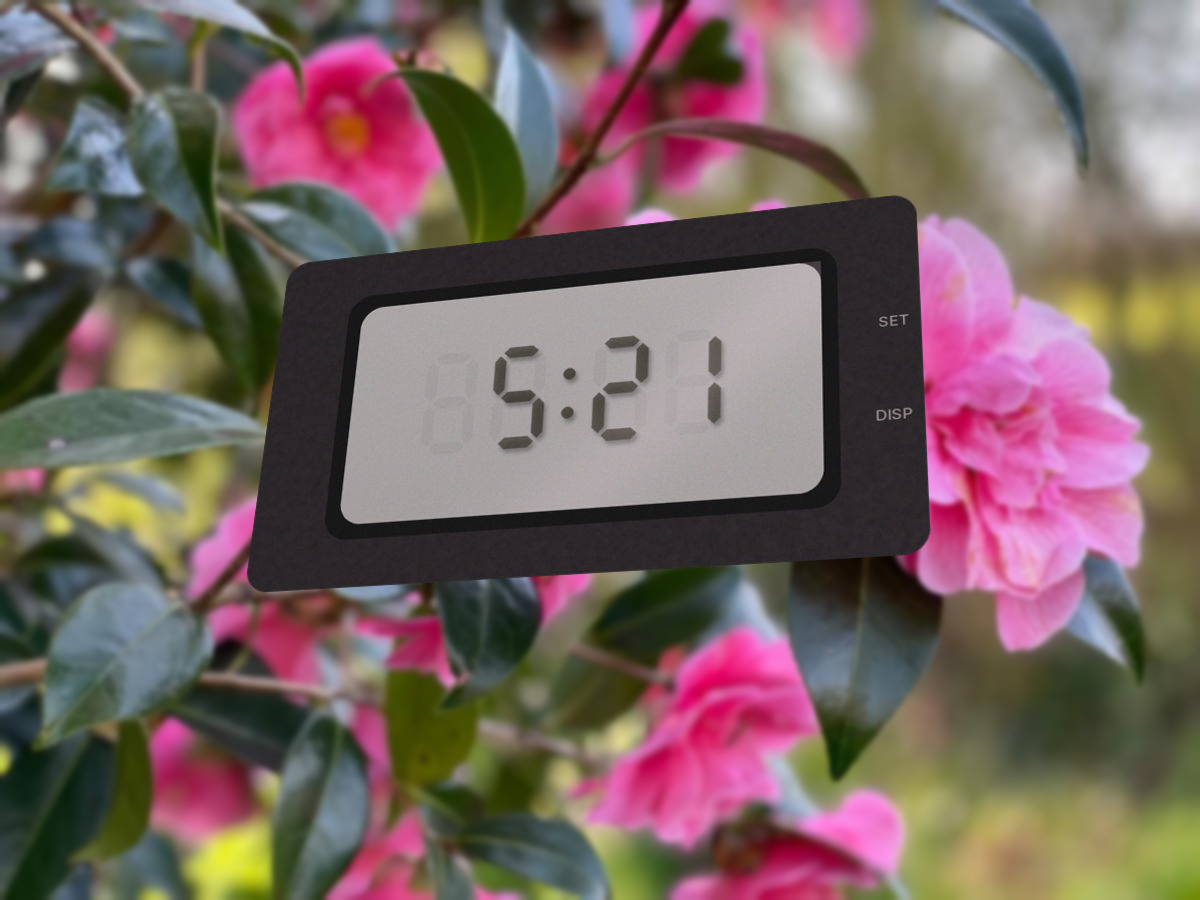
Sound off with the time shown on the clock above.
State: 5:21
